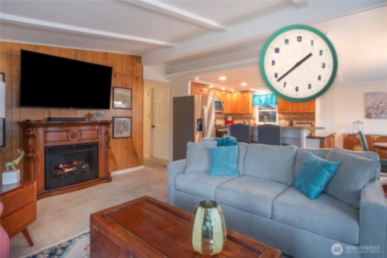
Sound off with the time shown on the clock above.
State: 1:38
